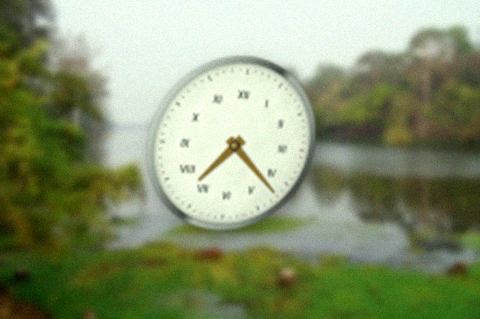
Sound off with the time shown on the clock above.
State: 7:22
